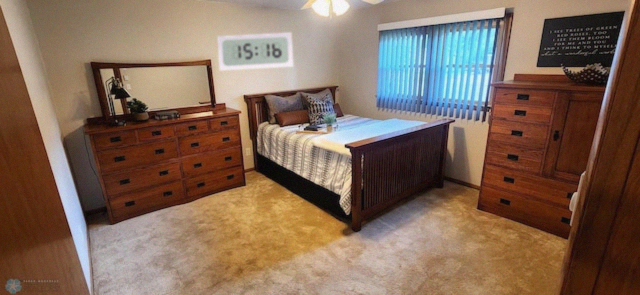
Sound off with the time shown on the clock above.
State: 15:16
